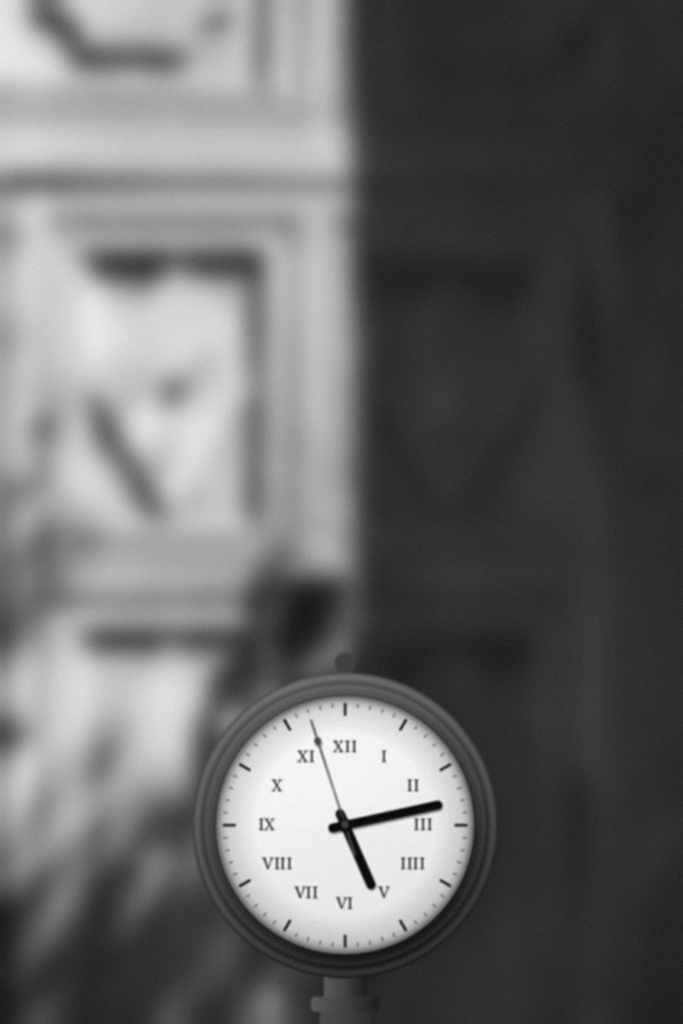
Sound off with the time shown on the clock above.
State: 5:12:57
